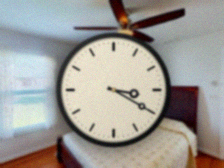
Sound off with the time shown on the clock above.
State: 3:20
